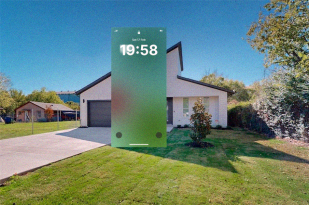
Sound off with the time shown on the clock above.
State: 19:58
